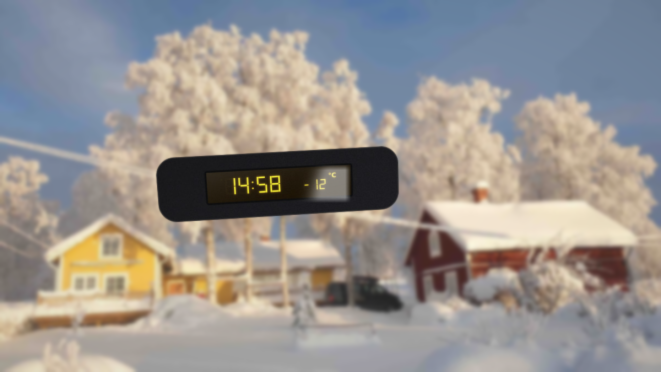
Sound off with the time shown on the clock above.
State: 14:58
